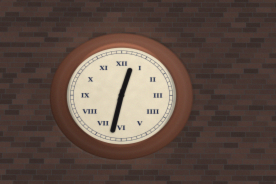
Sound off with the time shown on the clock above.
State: 12:32
